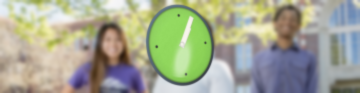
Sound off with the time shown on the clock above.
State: 1:05
